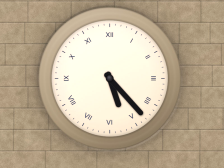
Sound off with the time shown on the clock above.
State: 5:23
